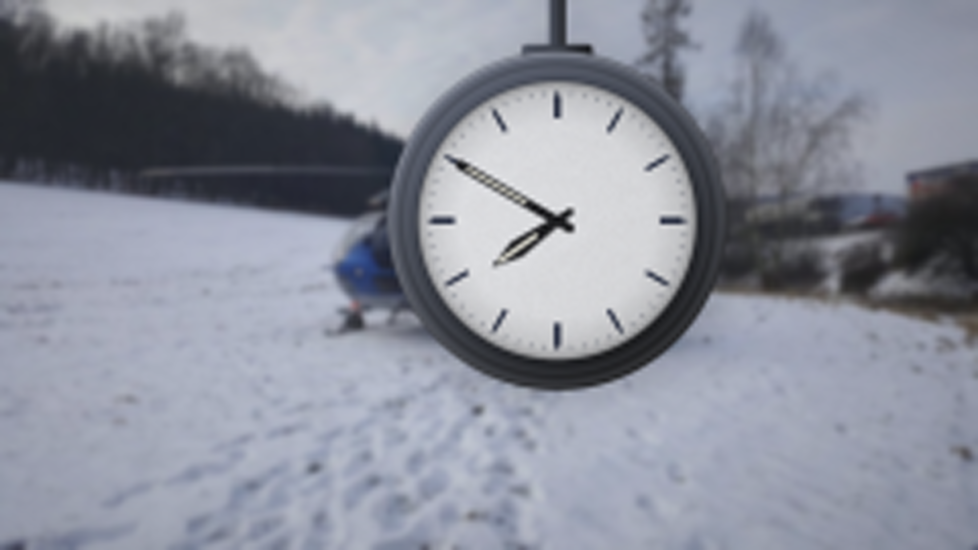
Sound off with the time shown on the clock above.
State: 7:50
